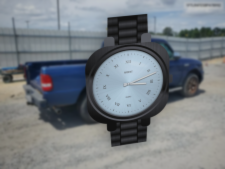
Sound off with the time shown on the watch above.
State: 3:12
